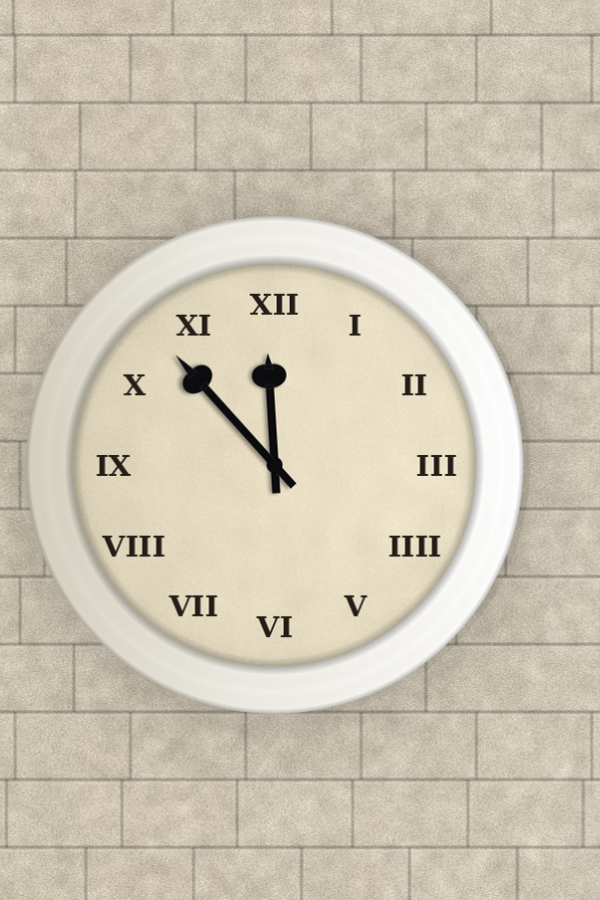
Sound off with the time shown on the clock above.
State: 11:53
